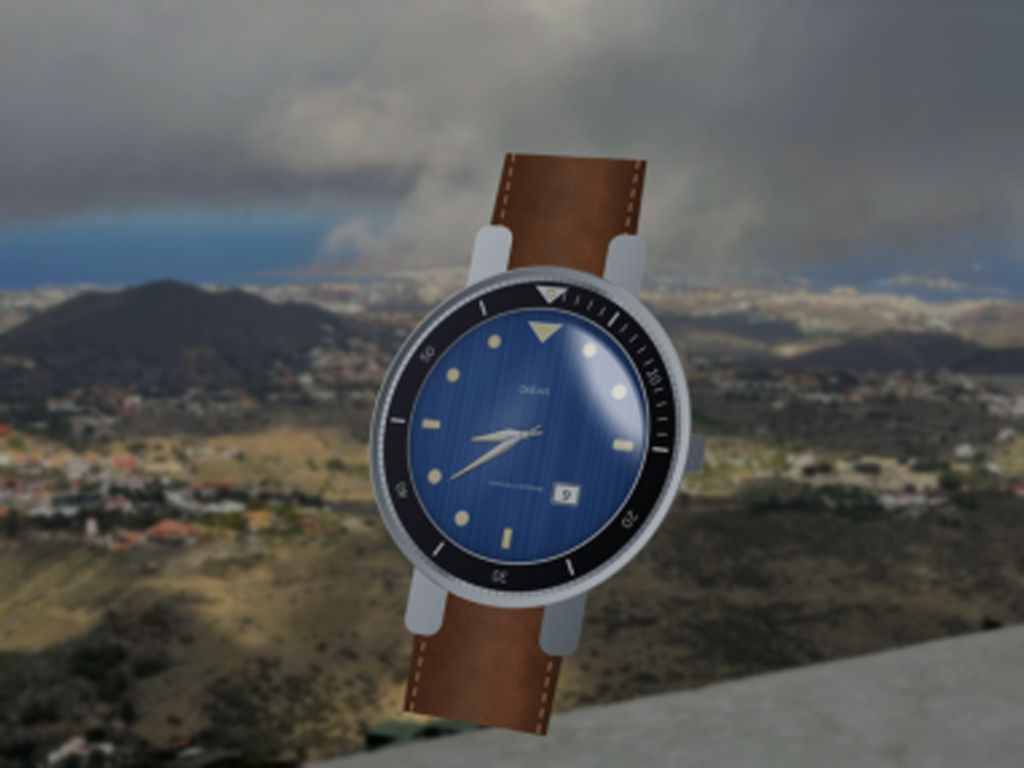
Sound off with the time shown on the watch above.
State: 8:39
